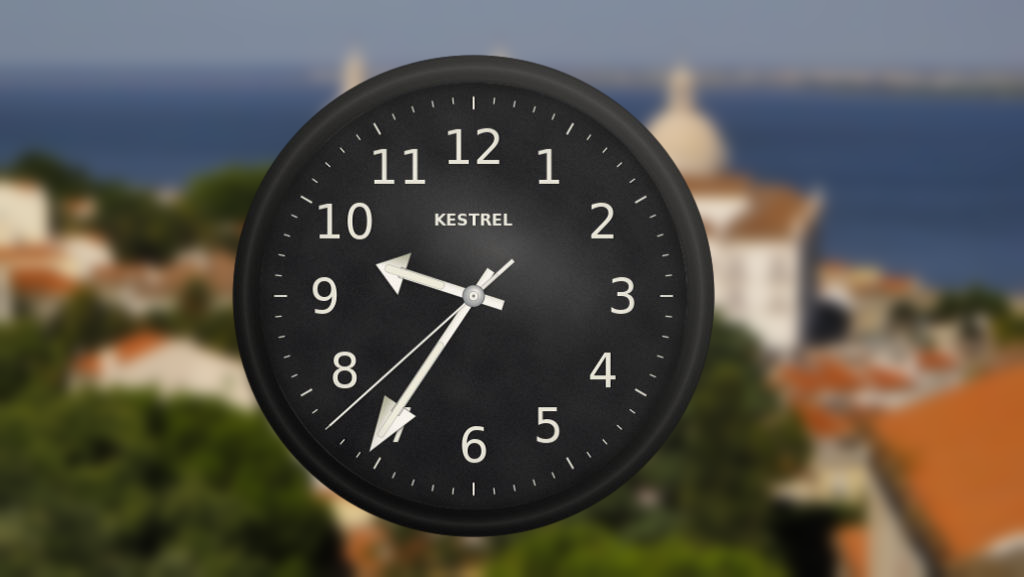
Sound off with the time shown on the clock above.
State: 9:35:38
